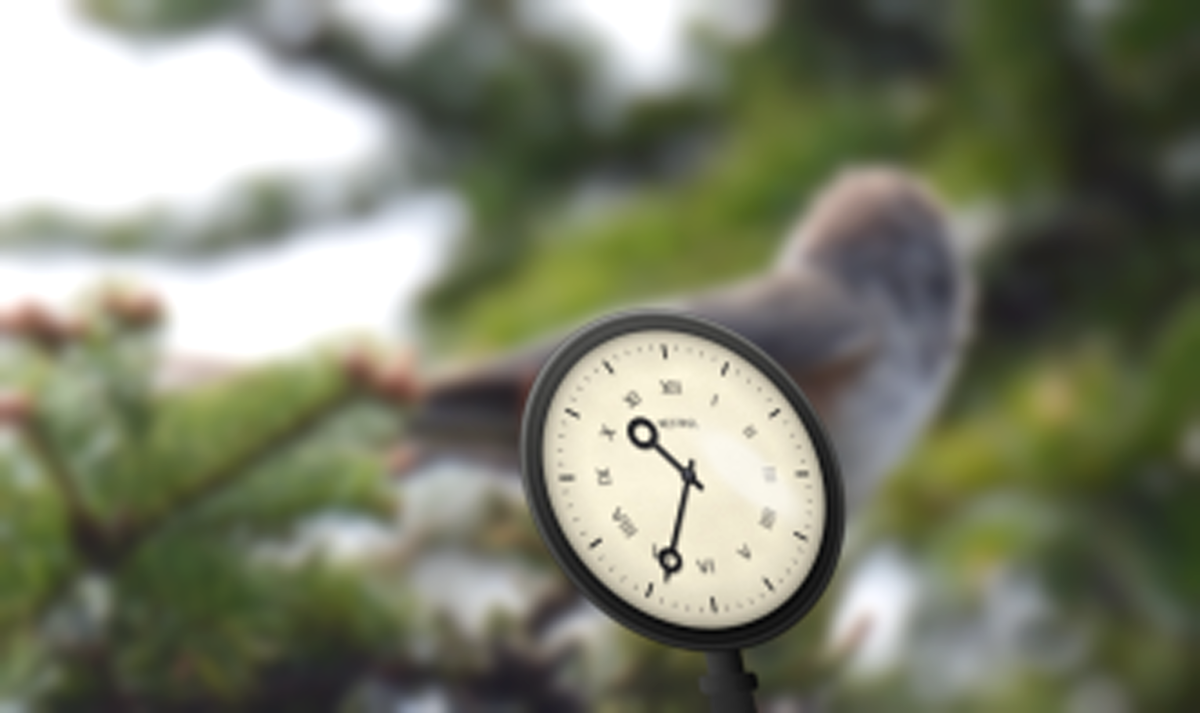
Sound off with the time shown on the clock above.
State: 10:34
